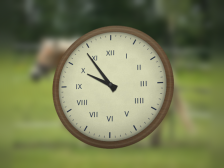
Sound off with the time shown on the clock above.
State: 9:54
